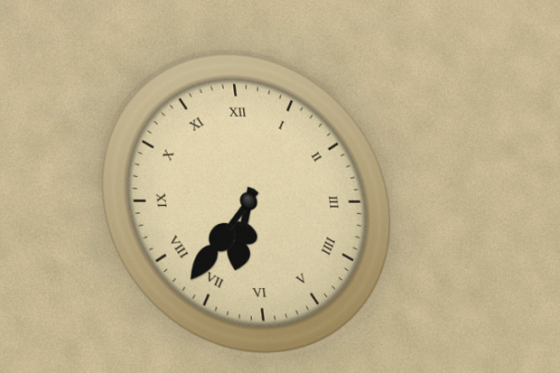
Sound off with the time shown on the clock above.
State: 6:37
